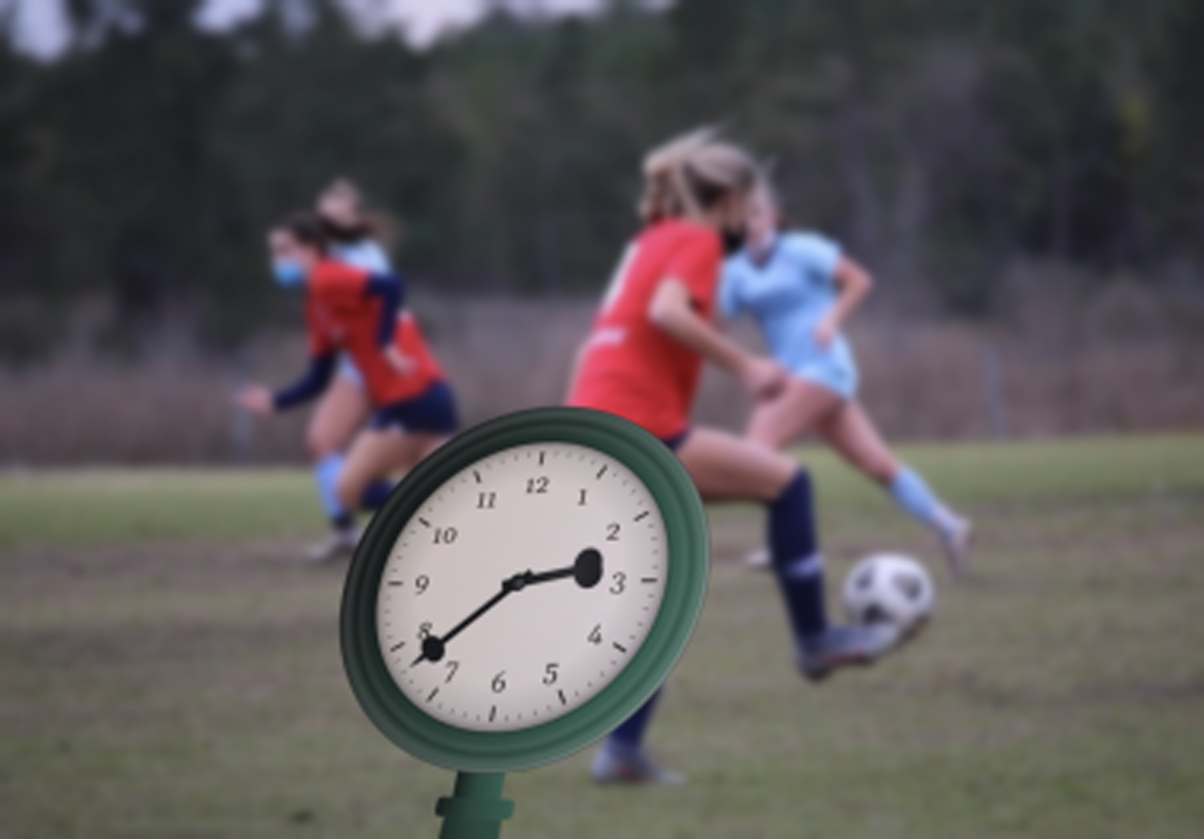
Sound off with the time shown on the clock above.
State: 2:38
